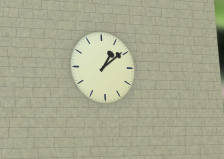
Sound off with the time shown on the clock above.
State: 1:09
